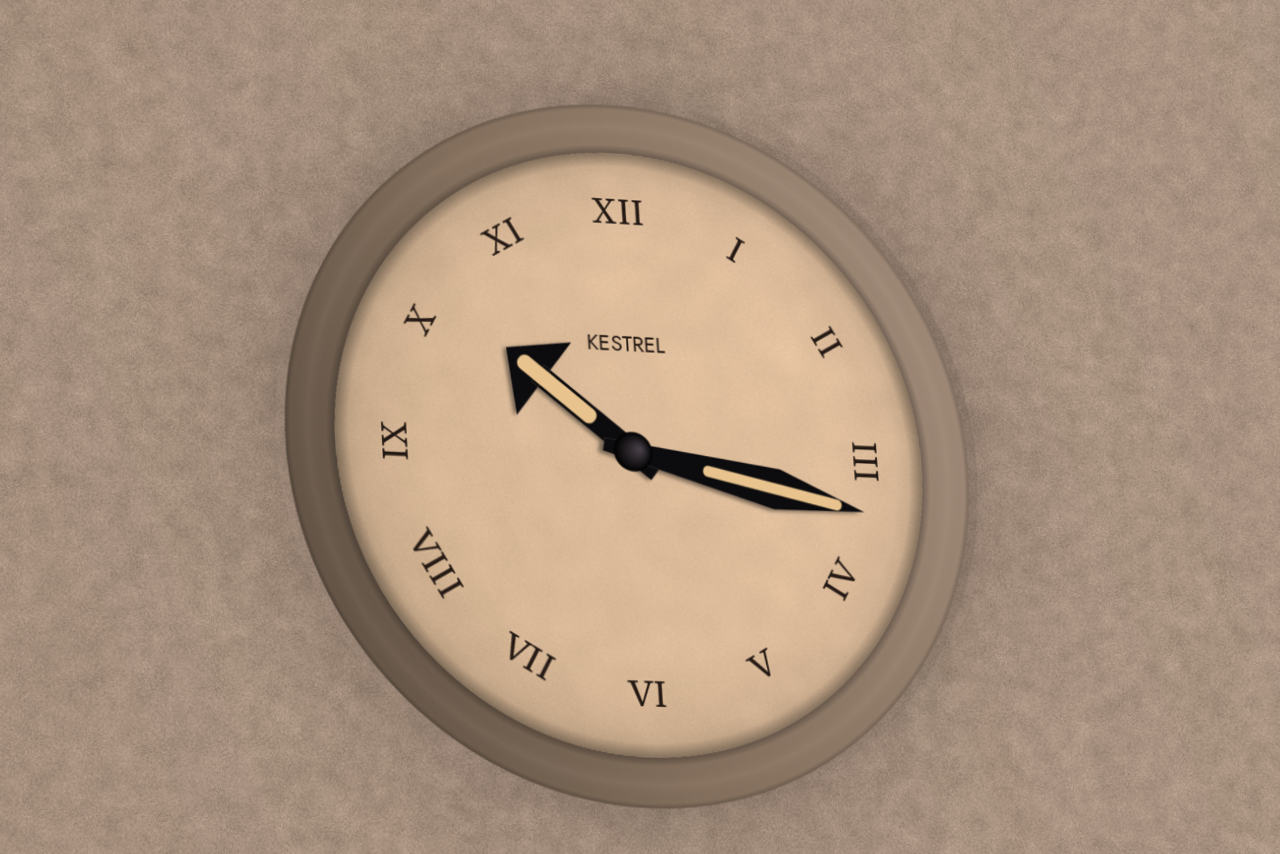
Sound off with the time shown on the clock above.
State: 10:17
